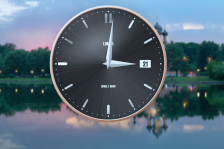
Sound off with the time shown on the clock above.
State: 3:01
